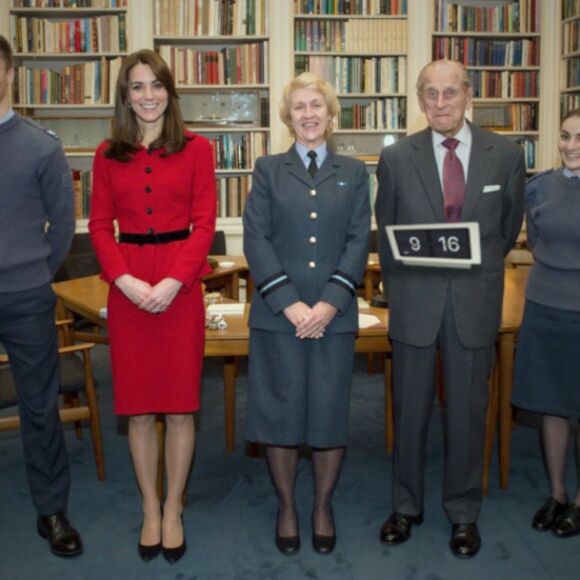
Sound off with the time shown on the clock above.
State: 9:16
